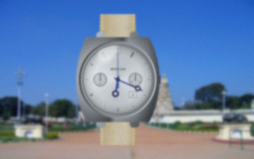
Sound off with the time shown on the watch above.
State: 6:19
